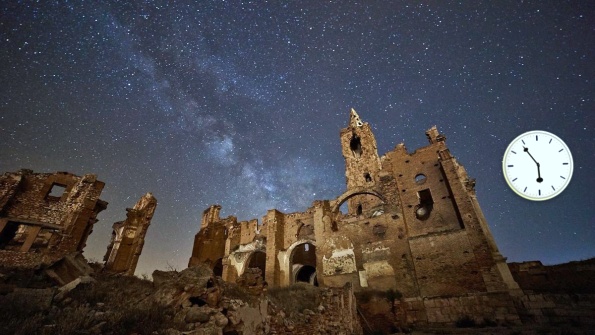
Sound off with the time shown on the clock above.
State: 5:54
